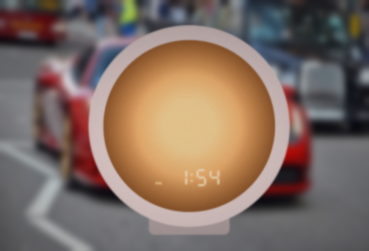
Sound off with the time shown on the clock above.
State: 1:54
